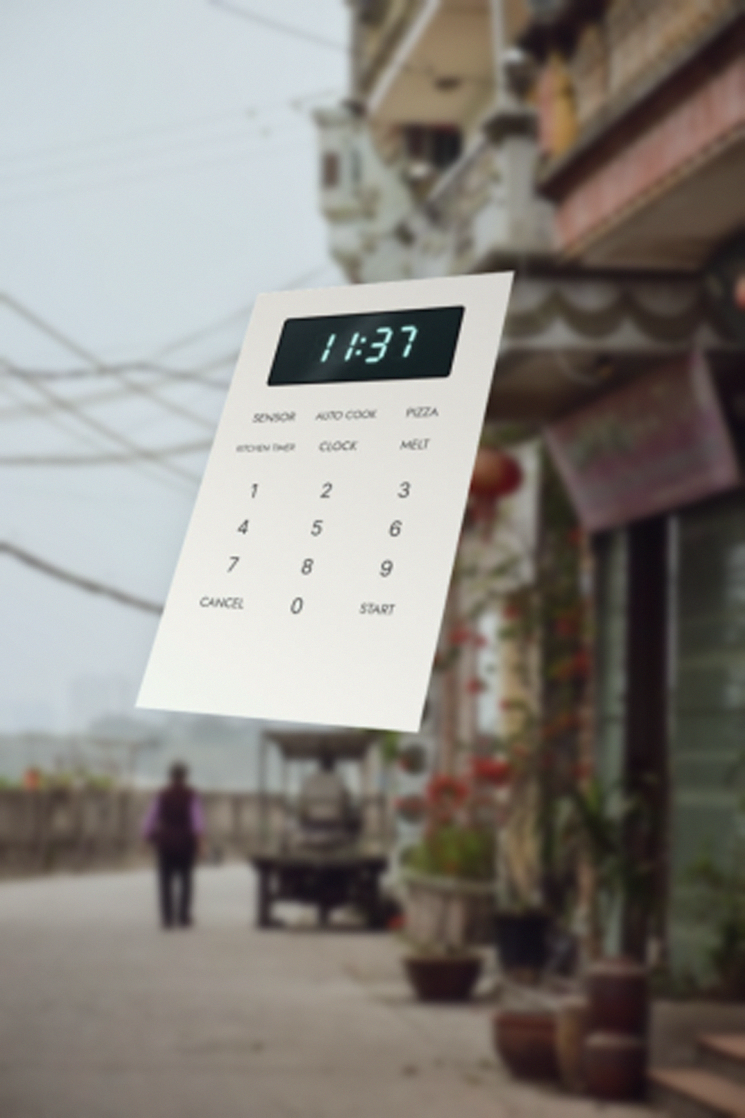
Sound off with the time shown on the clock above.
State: 11:37
